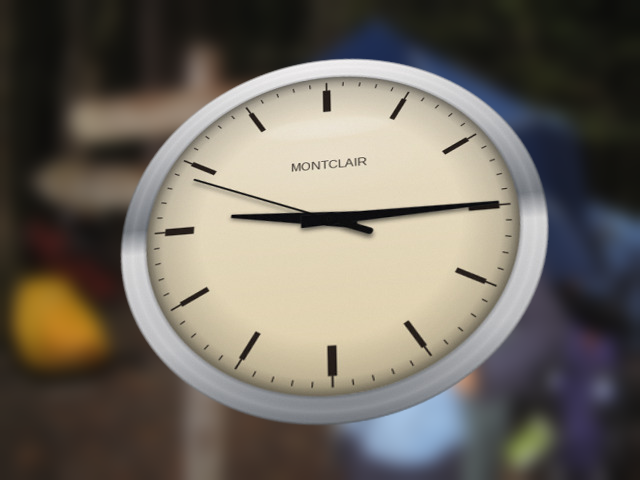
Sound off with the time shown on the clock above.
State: 9:14:49
